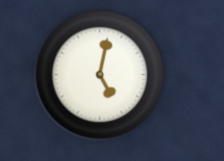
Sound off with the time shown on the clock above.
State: 5:02
